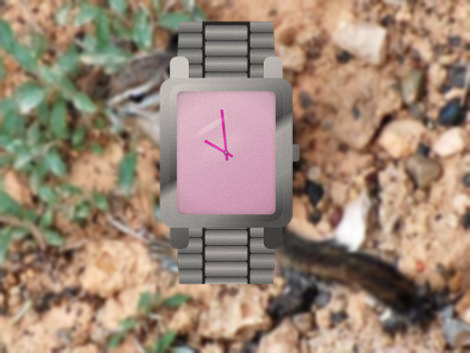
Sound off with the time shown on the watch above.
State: 9:59
